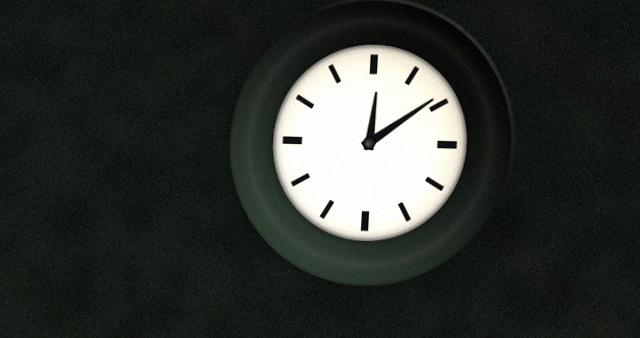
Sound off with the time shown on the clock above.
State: 12:09
